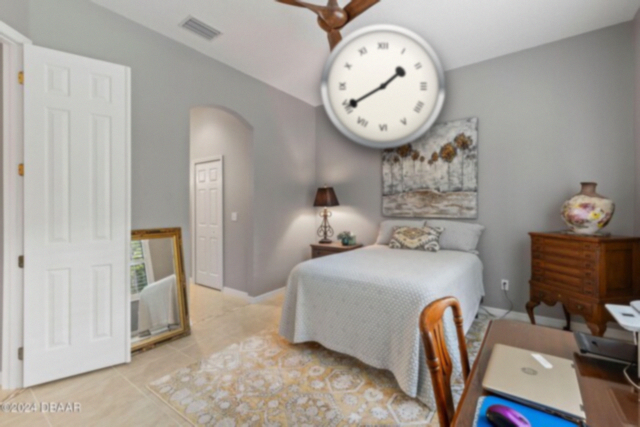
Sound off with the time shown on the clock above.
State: 1:40
